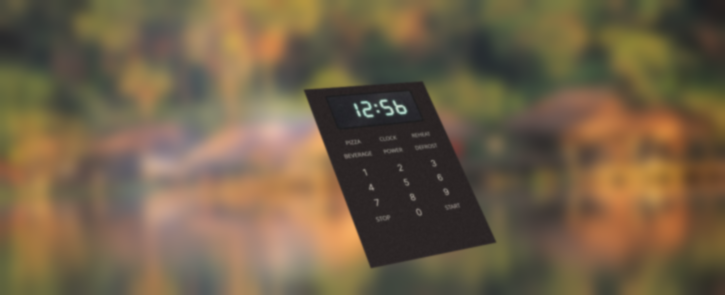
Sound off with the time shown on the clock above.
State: 12:56
